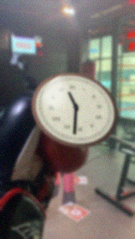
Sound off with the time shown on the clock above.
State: 11:32
